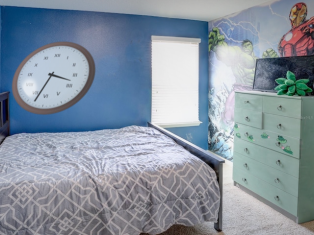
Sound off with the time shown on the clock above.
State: 3:33
